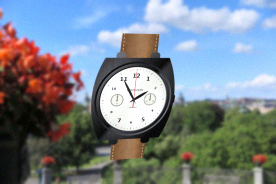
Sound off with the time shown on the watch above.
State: 1:55
